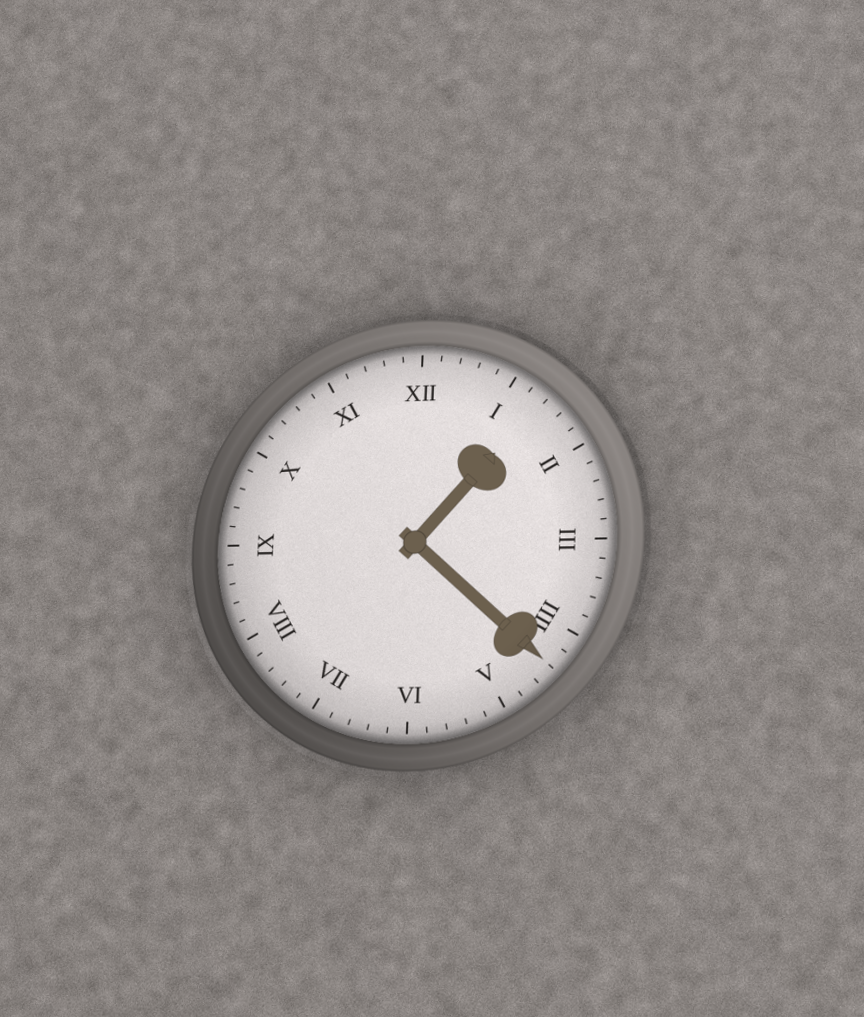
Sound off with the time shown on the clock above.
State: 1:22
